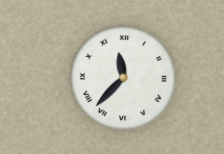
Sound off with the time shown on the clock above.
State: 11:37
